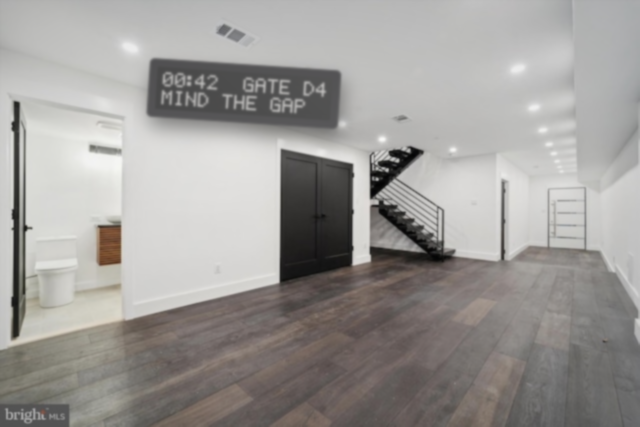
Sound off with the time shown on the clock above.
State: 0:42
